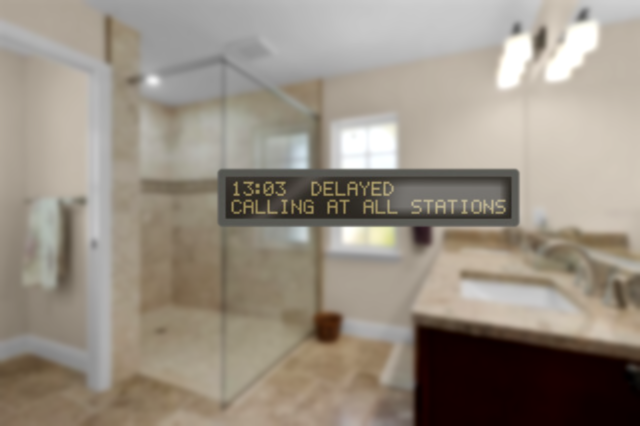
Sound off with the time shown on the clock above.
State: 13:03
